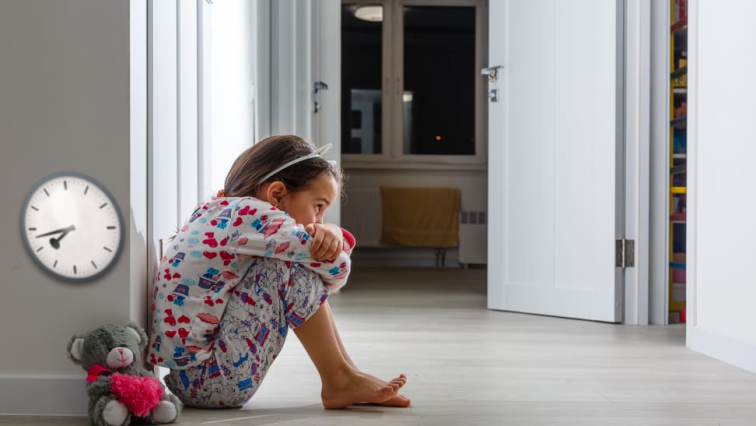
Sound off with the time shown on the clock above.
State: 7:43
